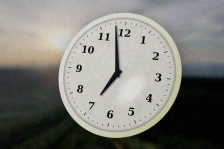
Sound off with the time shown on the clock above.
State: 6:58
